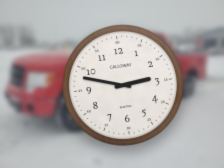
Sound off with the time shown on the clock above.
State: 2:48
